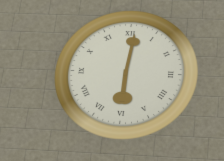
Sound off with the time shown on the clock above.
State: 6:01
